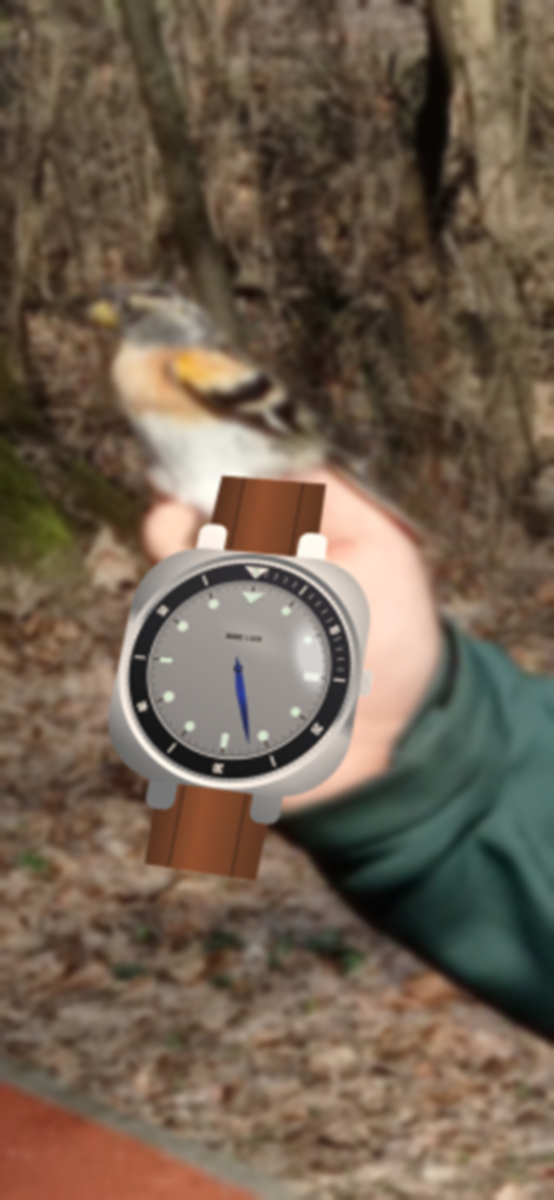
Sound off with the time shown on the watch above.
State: 5:27
